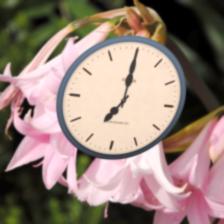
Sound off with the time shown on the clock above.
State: 7:00
